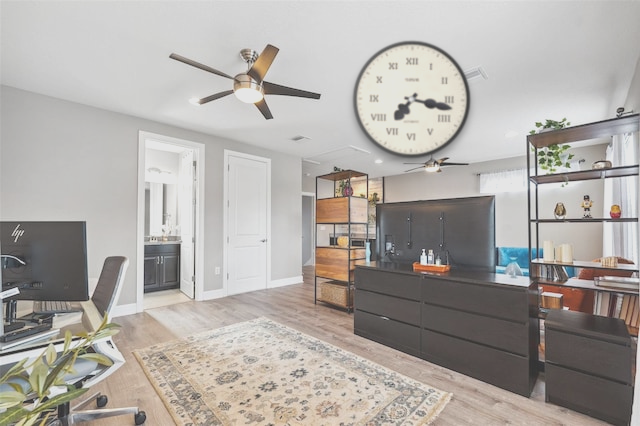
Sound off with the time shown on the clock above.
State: 7:17
